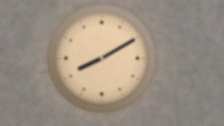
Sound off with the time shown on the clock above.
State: 8:10
